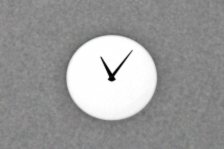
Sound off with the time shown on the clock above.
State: 11:06
